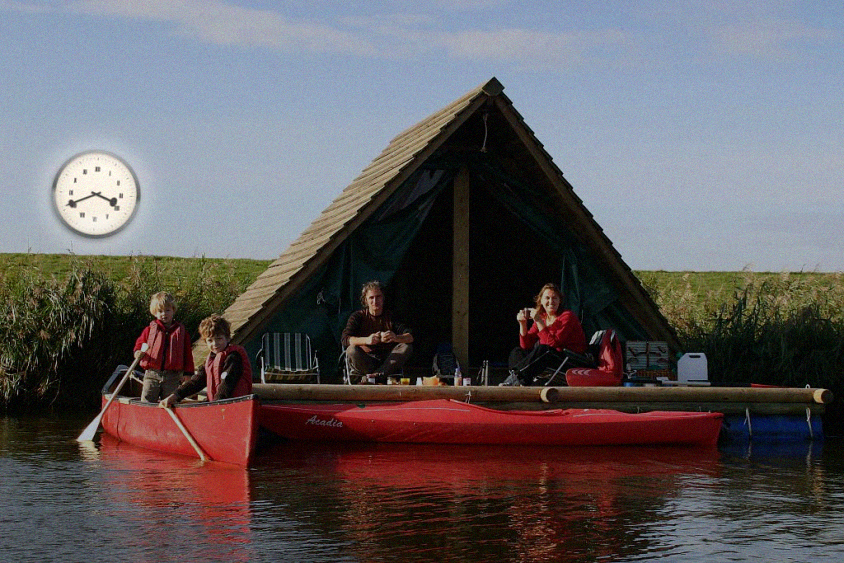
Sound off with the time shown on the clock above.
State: 3:41
